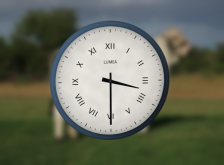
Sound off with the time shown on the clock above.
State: 3:30
